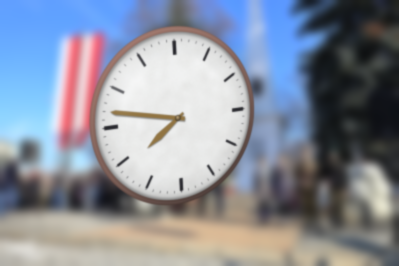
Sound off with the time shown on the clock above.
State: 7:47
